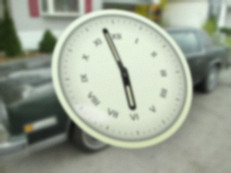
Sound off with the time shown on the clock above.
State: 5:58
